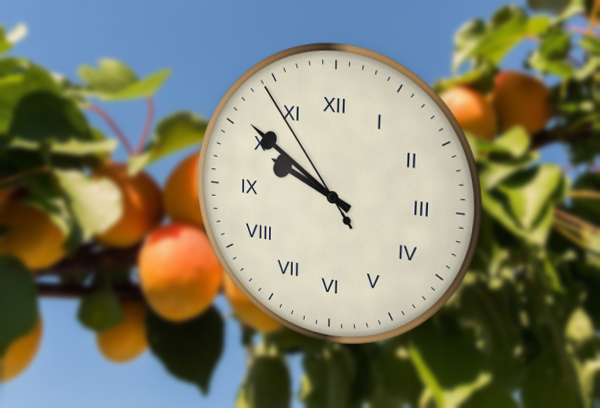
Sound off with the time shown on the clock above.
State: 9:50:54
